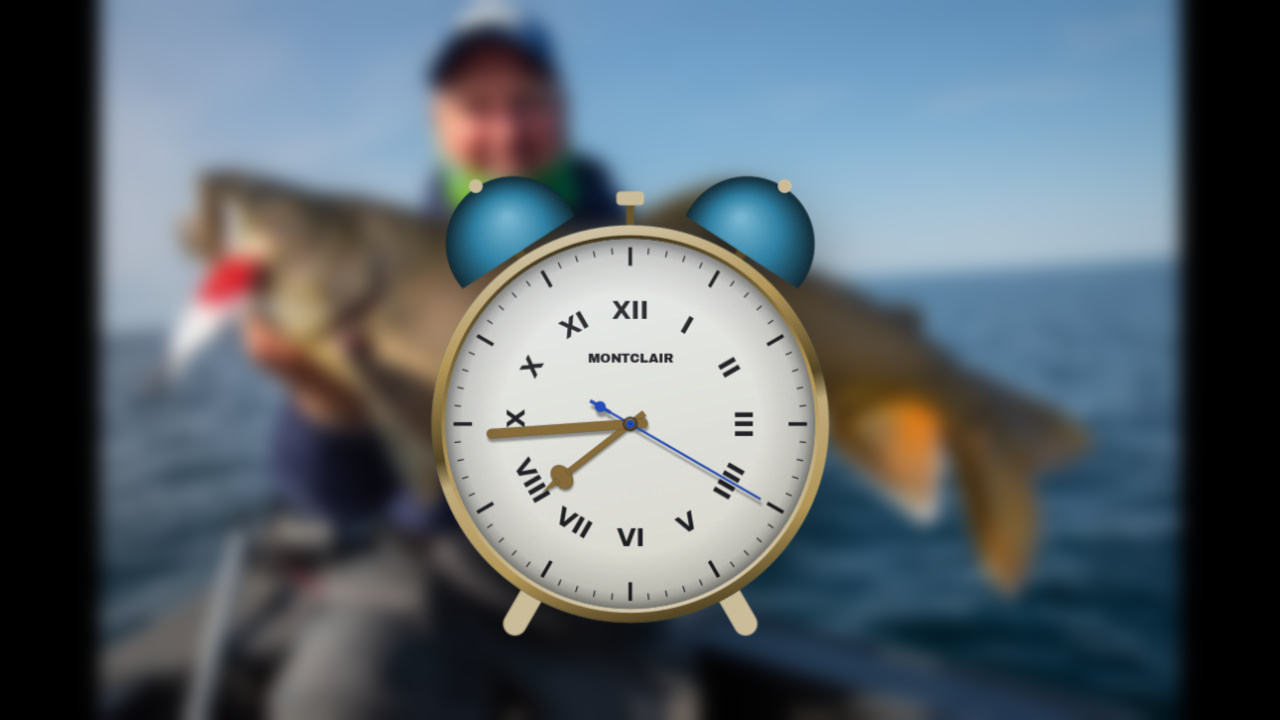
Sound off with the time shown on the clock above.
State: 7:44:20
